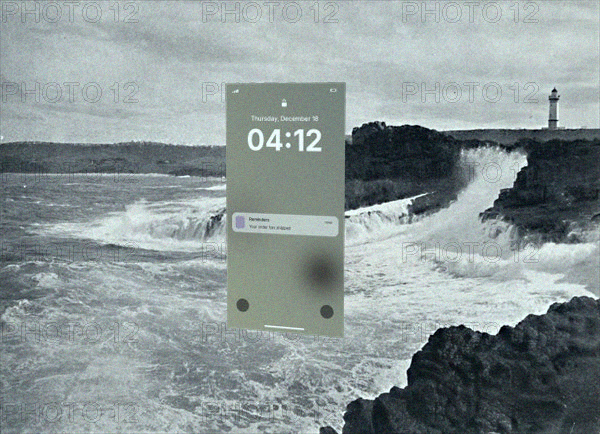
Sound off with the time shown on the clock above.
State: 4:12
